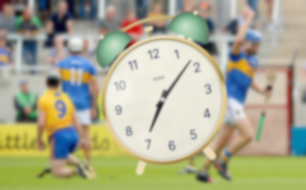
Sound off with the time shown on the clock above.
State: 7:08
